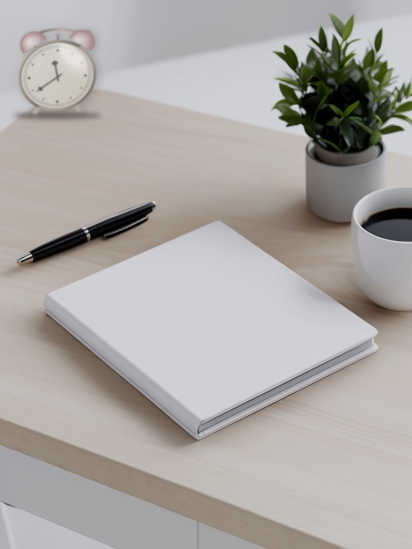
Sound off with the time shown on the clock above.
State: 11:39
